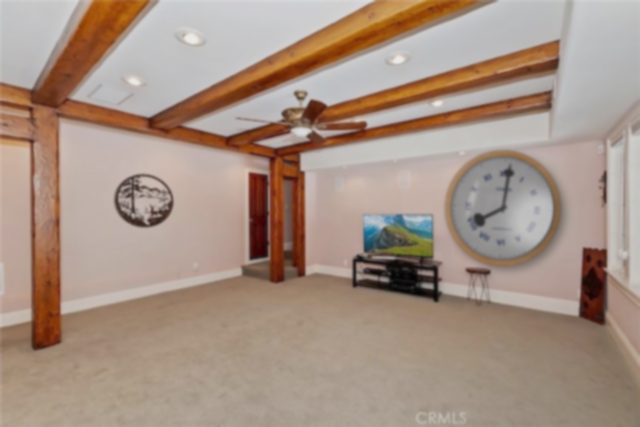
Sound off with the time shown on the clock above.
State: 8:01
